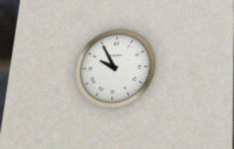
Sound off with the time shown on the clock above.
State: 9:55
